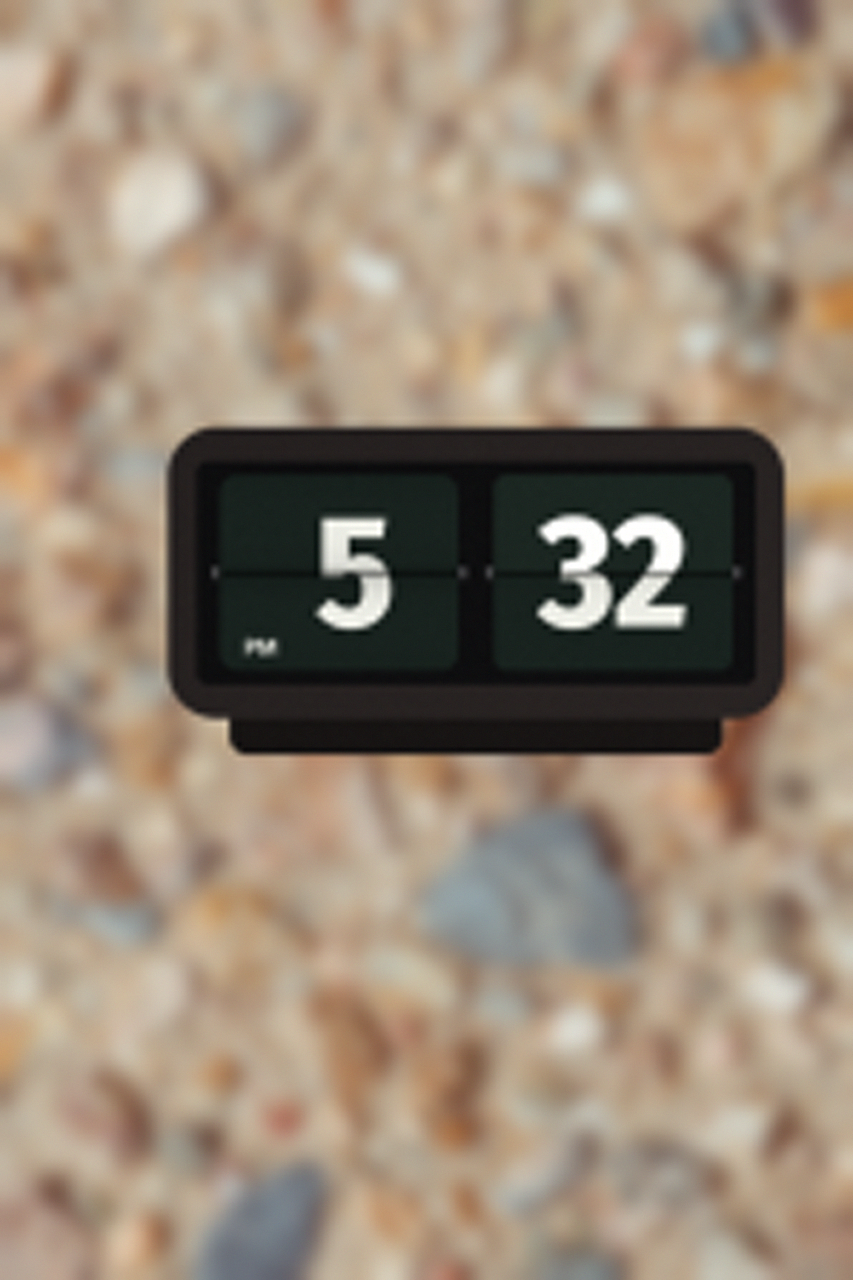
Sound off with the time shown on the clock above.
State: 5:32
